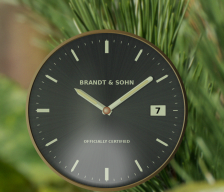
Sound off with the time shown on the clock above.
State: 10:09
